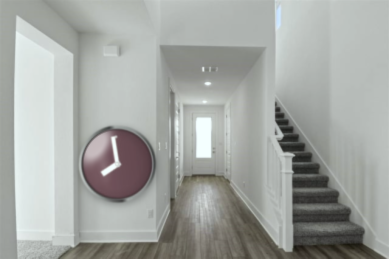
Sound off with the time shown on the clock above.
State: 7:59
